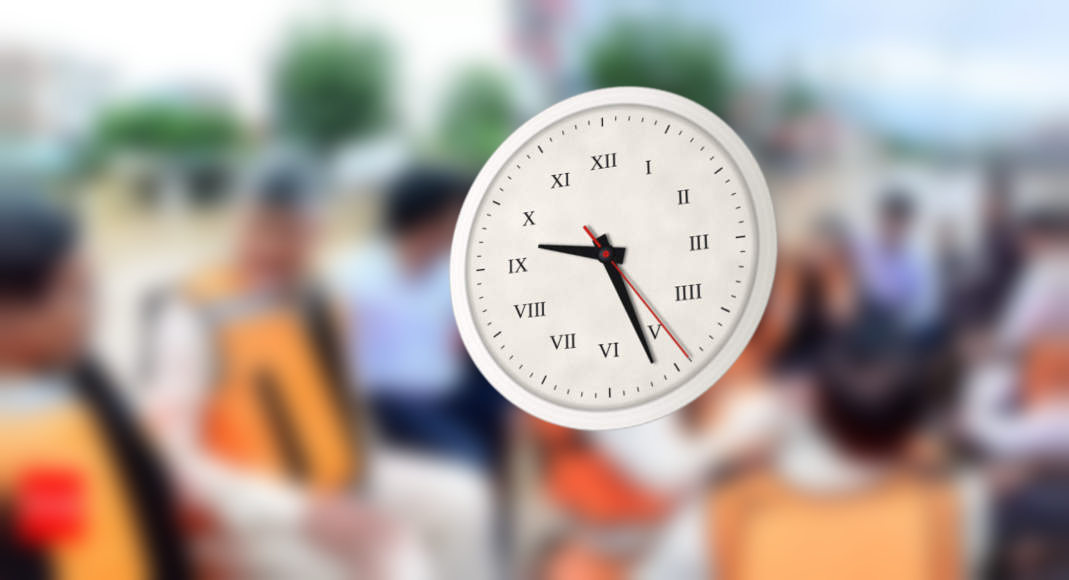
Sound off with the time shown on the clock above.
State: 9:26:24
